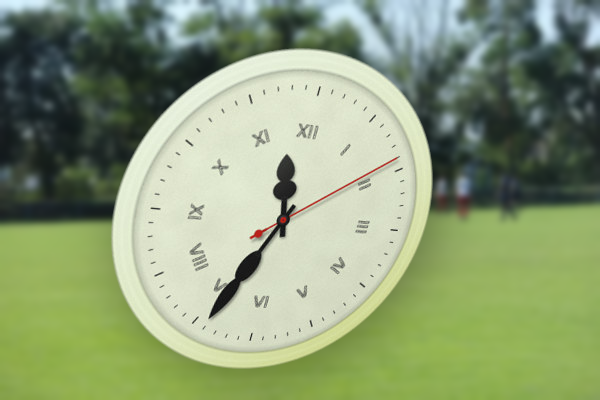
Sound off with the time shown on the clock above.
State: 11:34:09
